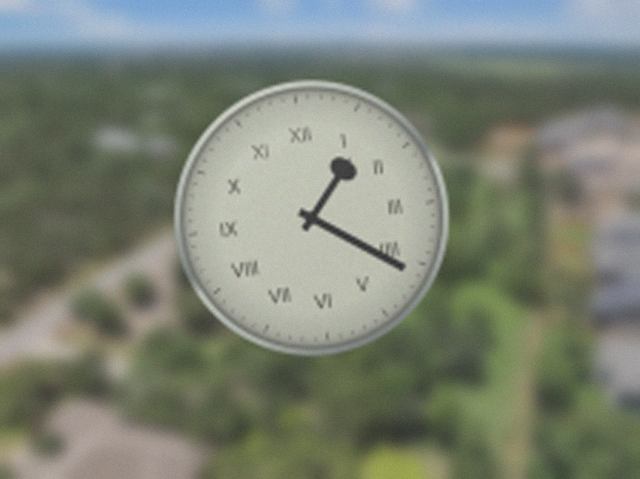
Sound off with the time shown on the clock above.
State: 1:21
